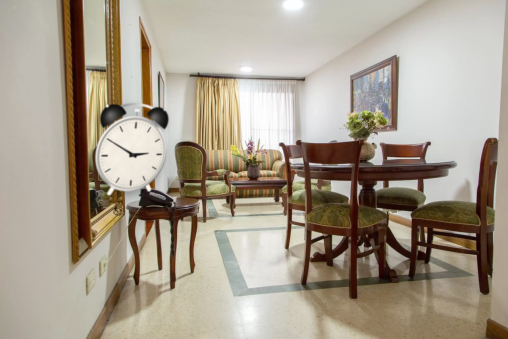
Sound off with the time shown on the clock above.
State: 2:50
